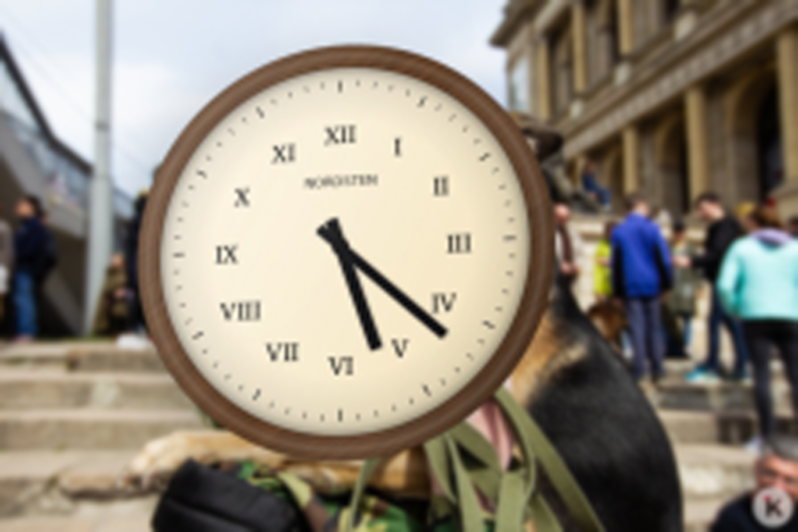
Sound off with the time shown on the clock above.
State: 5:22
